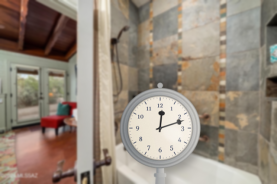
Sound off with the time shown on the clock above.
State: 12:12
